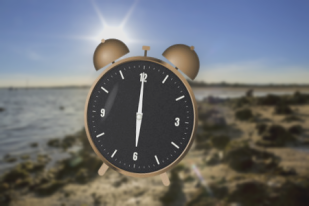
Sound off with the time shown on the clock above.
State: 6:00
